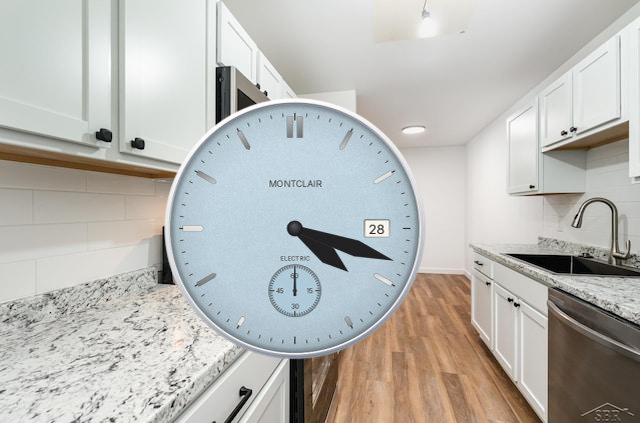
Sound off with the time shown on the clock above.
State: 4:18
